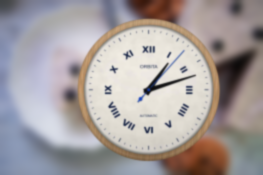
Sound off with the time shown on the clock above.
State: 1:12:07
